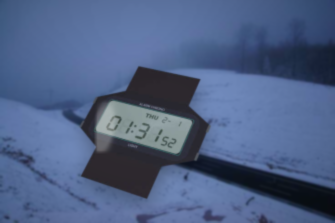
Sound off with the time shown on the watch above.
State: 1:31:52
